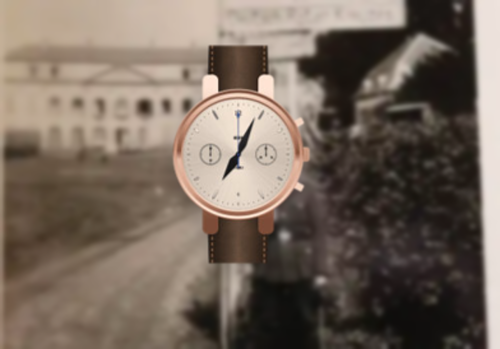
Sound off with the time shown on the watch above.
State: 7:04
